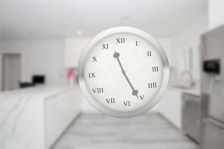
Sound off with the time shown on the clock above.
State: 11:26
